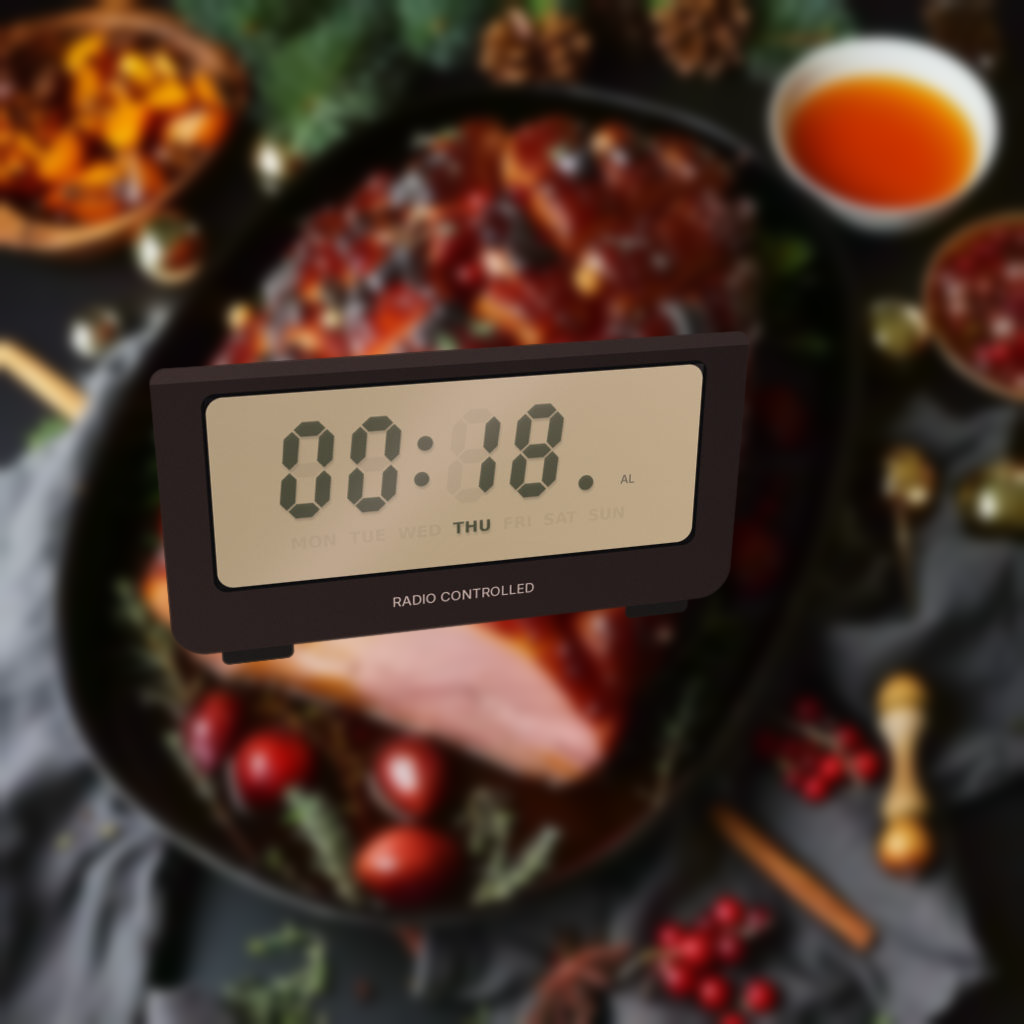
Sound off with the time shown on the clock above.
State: 0:18
